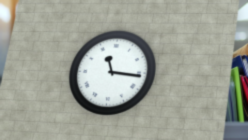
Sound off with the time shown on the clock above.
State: 11:16
